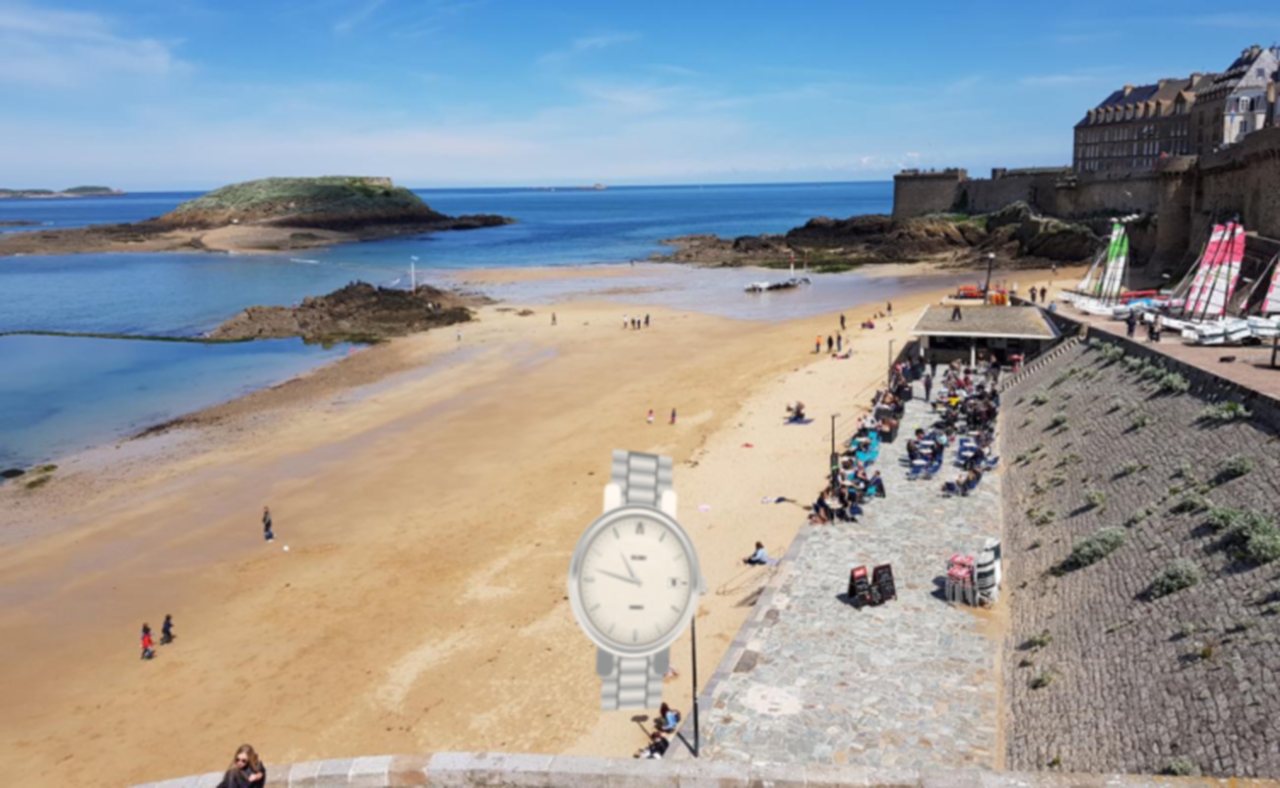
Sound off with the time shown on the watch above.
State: 10:47
